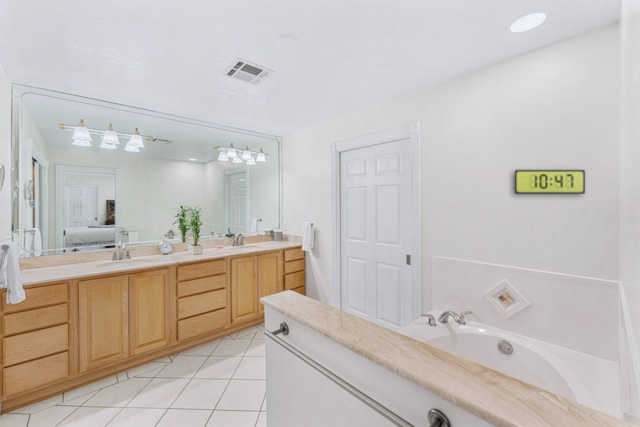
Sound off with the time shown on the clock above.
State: 10:47
